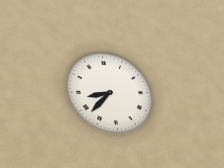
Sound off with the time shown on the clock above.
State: 8:38
